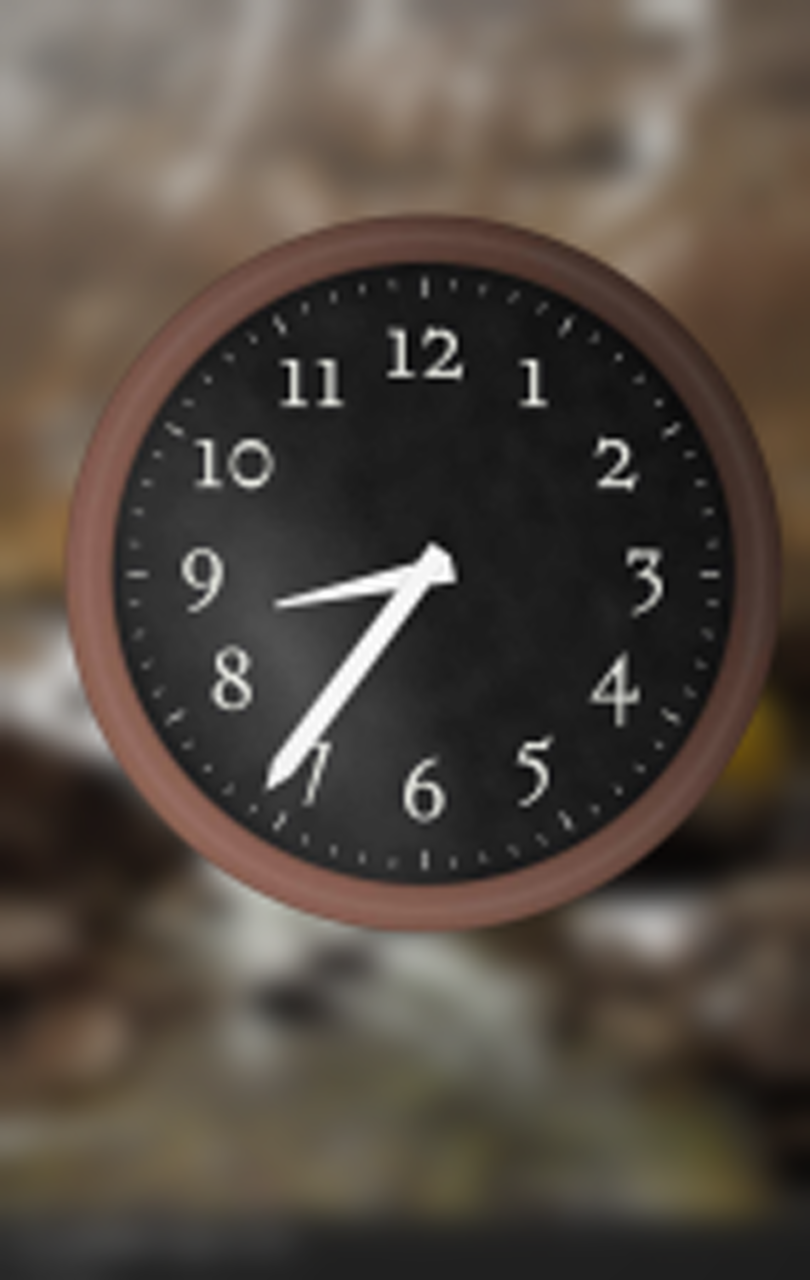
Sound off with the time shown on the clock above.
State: 8:36
